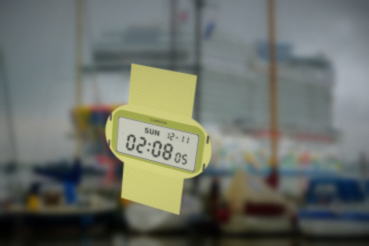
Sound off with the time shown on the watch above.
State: 2:08:05
